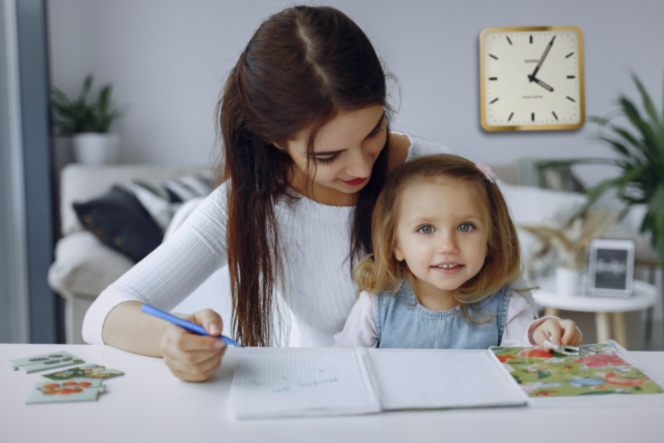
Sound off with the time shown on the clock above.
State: 4:05
